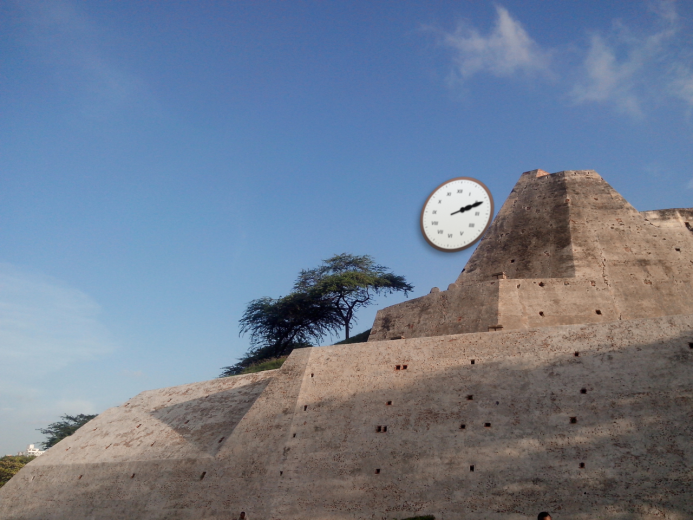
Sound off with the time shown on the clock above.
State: 2:11
